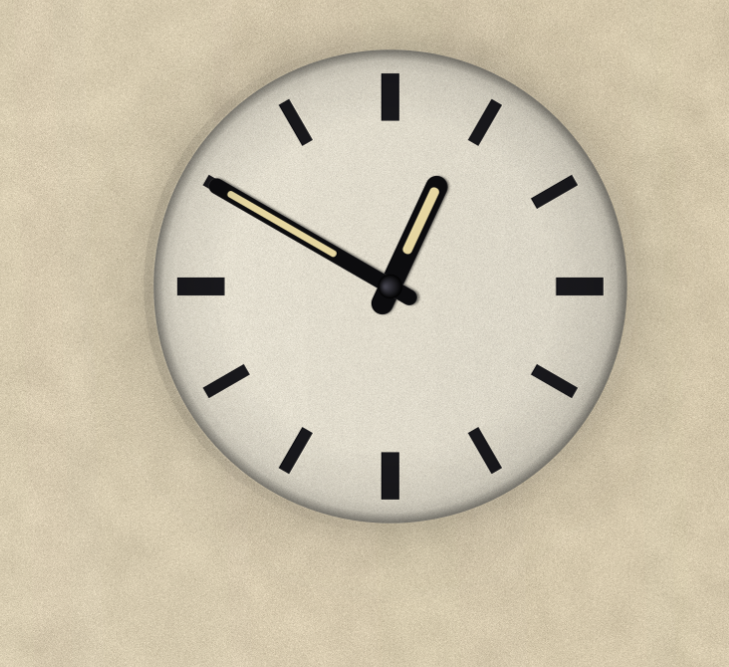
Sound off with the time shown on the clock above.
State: 12:50
